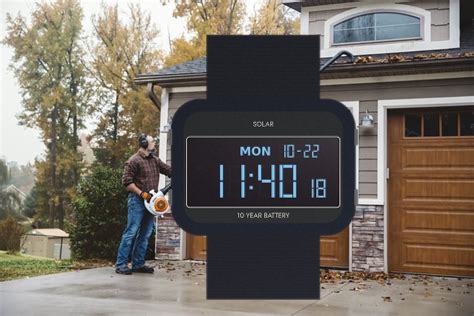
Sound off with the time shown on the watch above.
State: 11:40:18
